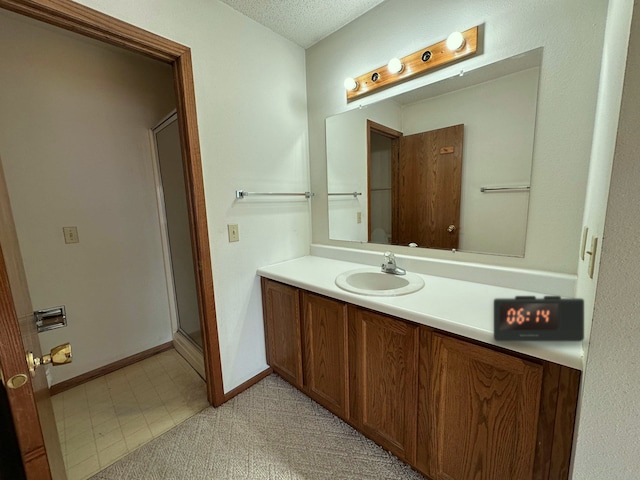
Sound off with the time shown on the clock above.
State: 6:14
